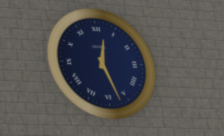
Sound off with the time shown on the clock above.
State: 12:27
